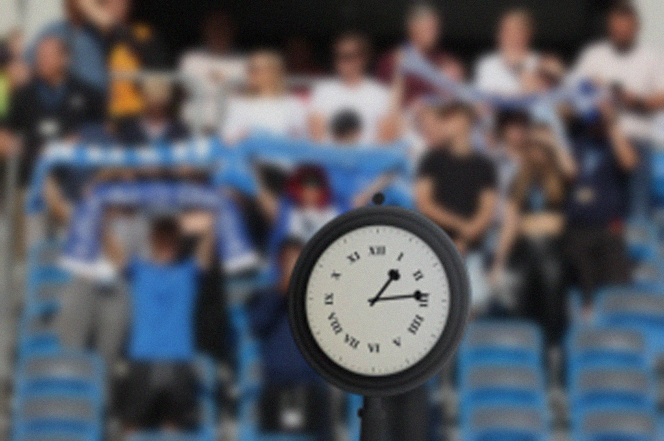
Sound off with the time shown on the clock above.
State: 1:14
